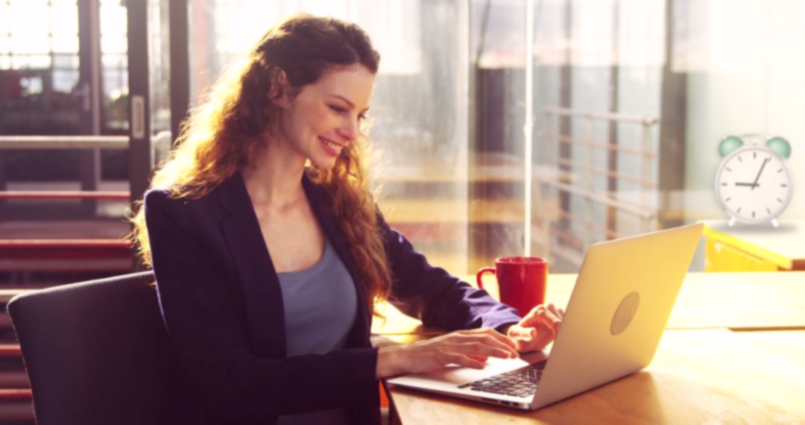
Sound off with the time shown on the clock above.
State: 9:04
